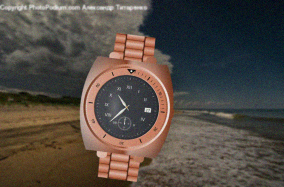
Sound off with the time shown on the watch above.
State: 10:37
